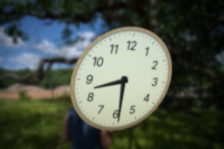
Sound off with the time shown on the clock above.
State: 8:29
